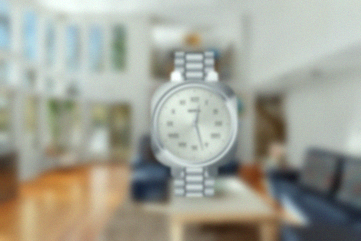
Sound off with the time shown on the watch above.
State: 12:27
